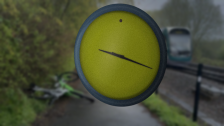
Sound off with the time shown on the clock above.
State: 9:17
